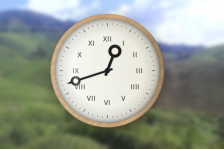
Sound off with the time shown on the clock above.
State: 12:42
